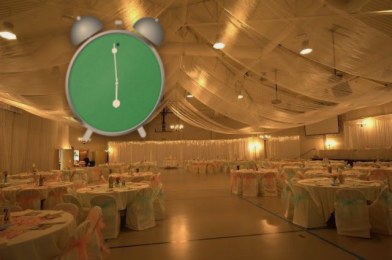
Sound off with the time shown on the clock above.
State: 5:59
